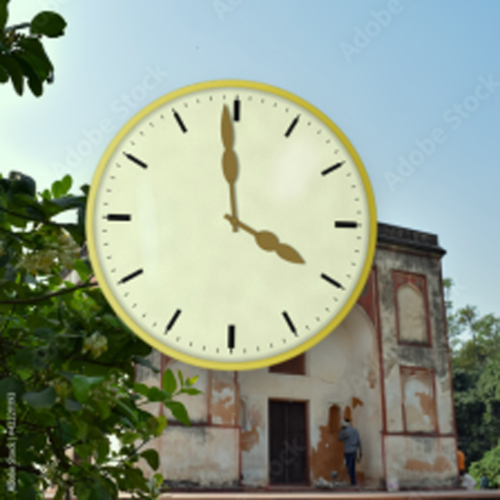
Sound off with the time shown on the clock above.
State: 3:59
